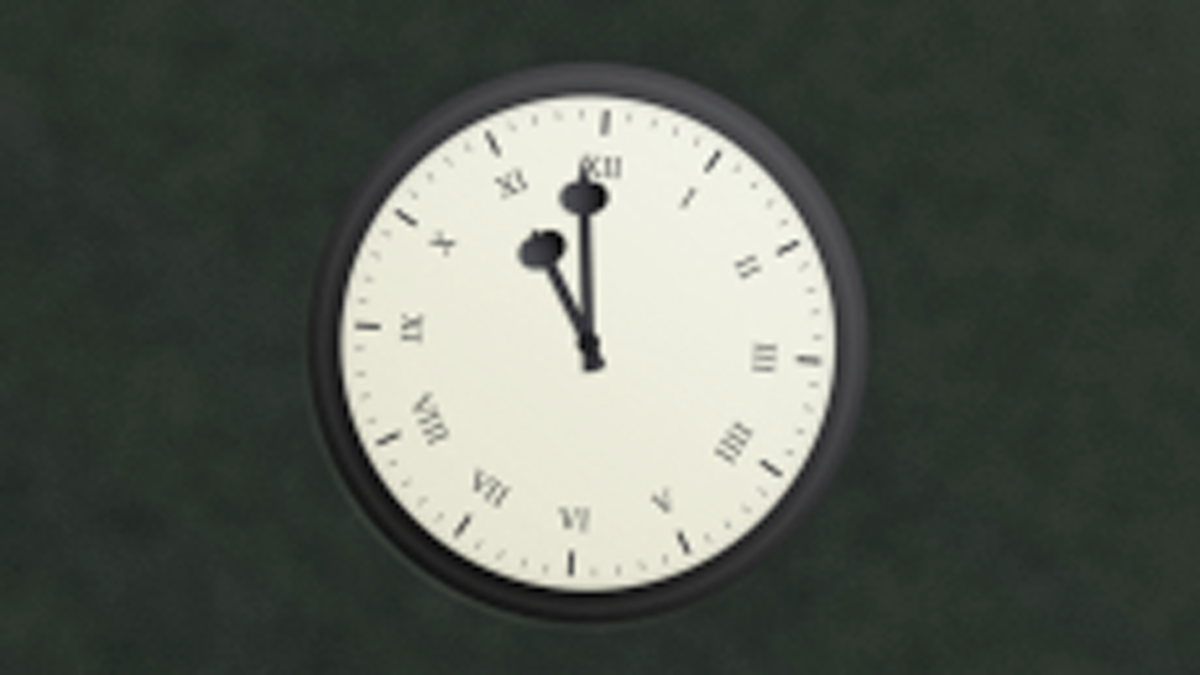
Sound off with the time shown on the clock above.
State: 10:59
